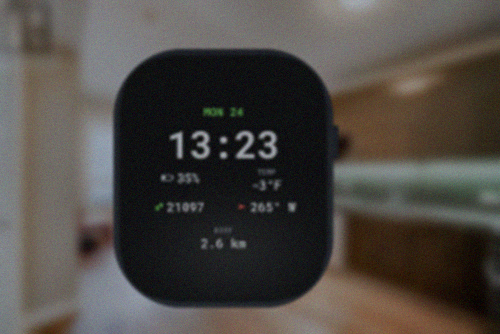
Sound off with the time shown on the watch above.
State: 13:23
